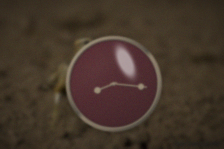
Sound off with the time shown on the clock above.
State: 8:16
